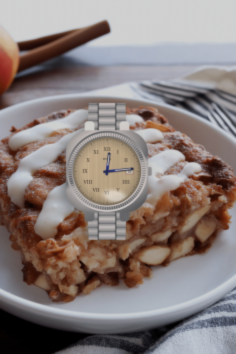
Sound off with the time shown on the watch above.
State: 12:14
